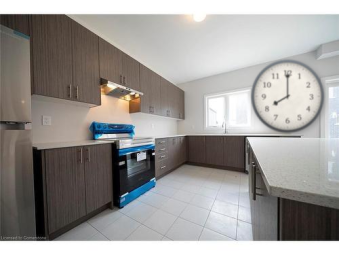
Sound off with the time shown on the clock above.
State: 8:00
